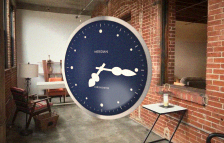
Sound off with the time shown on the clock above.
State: 7:16
